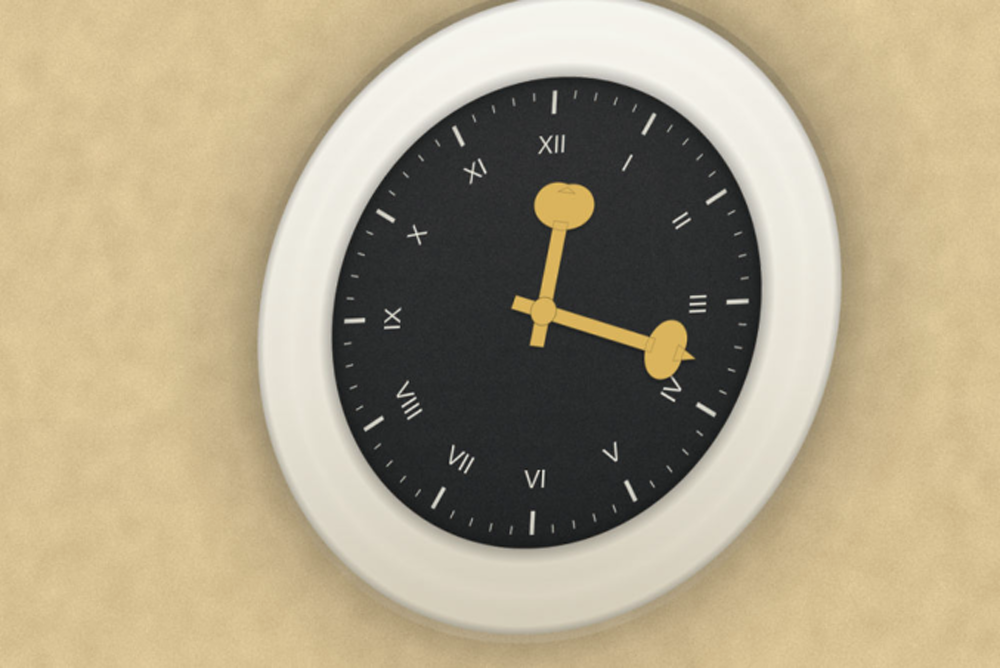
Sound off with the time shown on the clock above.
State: 12:18
